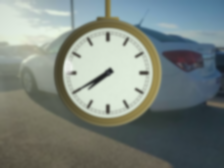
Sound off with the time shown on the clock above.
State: 7:40
